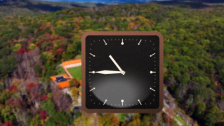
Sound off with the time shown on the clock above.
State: 10:45
